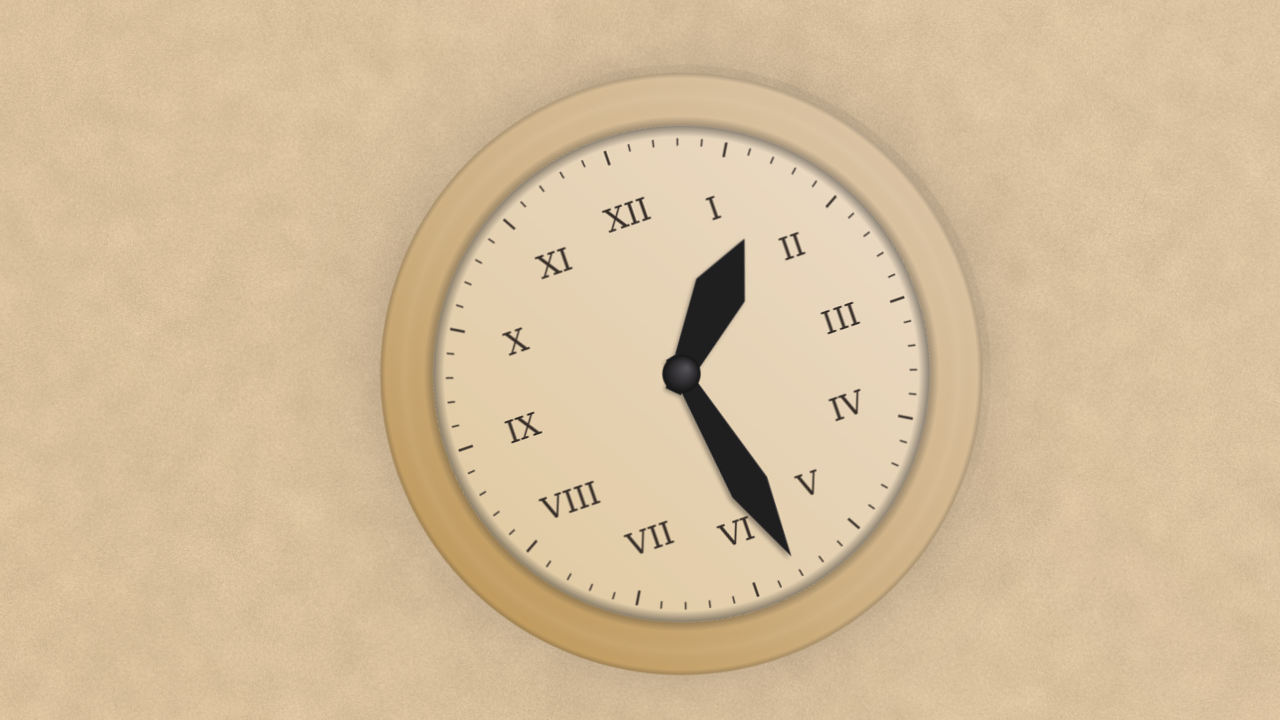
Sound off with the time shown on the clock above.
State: 1:28
